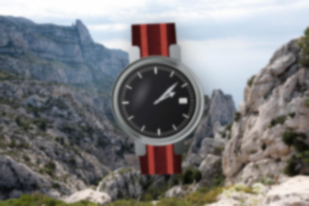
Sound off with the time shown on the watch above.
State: 2:08
